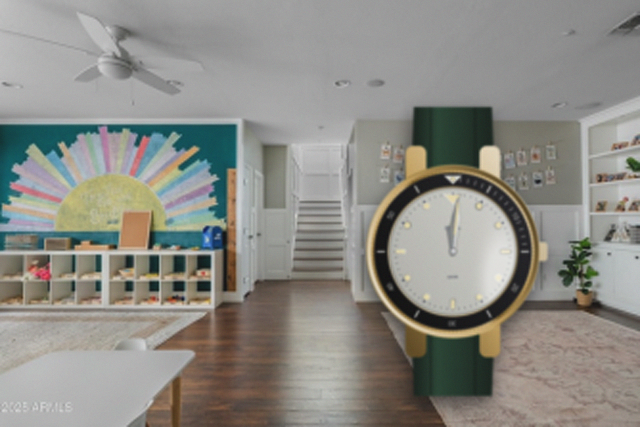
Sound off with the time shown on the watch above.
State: 12:01
